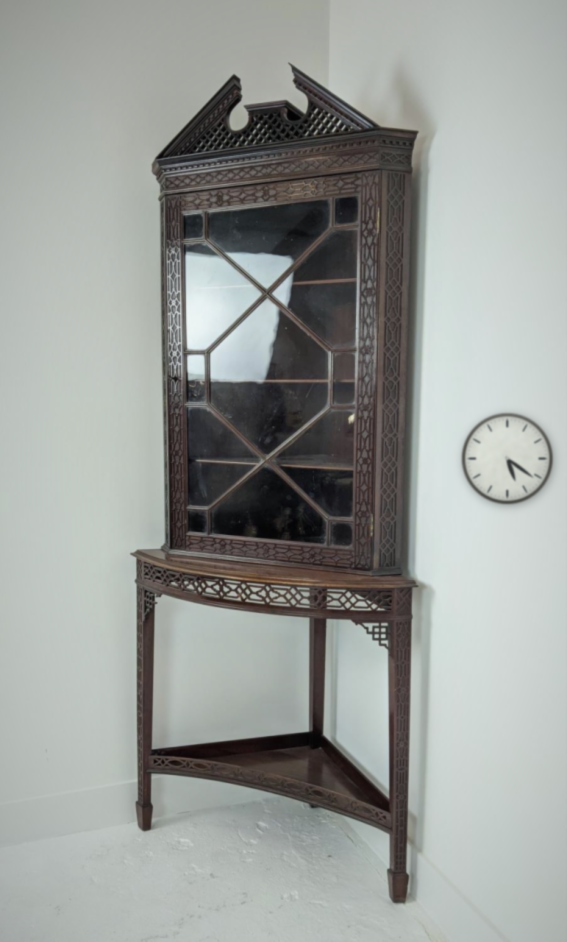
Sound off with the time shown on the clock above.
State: 5:21
